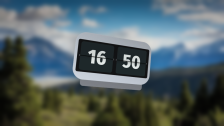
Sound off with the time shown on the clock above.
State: 16:50
